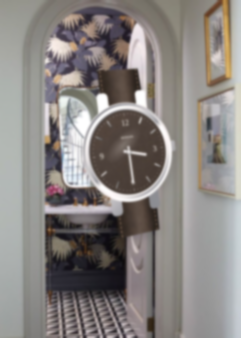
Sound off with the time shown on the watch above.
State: 3:30
